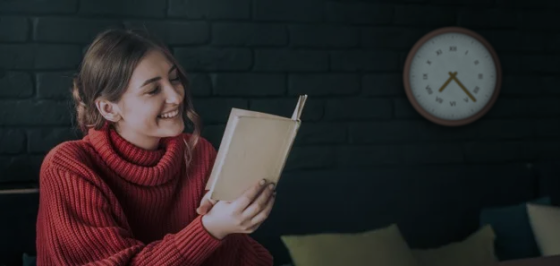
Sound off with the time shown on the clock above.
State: 7:23
